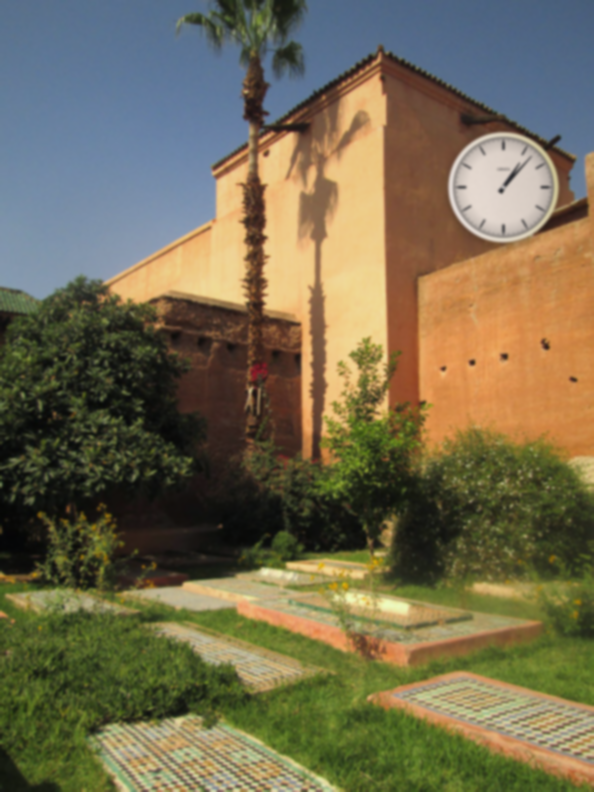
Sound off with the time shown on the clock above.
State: 1:07
